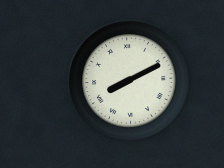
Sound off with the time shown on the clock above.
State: 8:11
